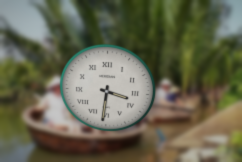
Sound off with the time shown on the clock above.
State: 3:31
